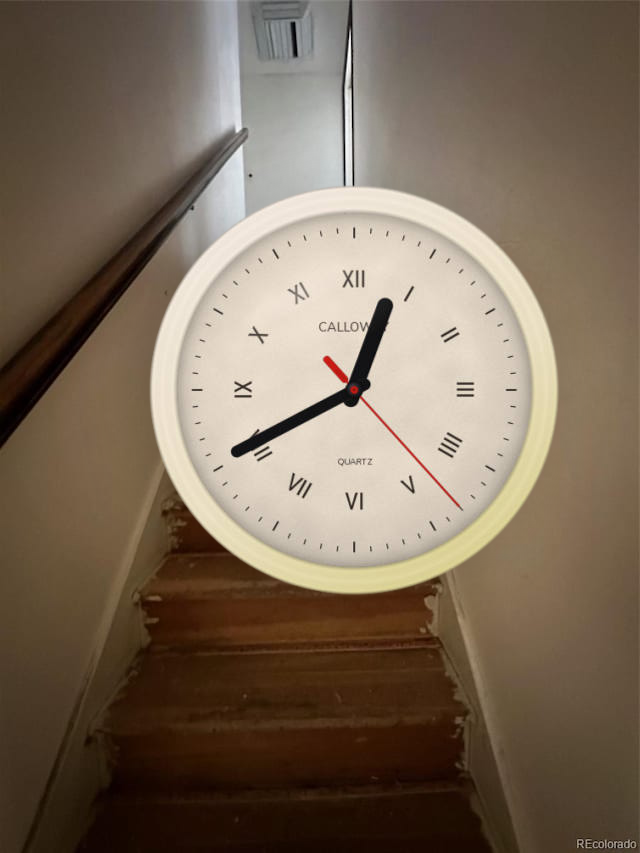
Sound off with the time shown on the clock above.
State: 12:40:23
